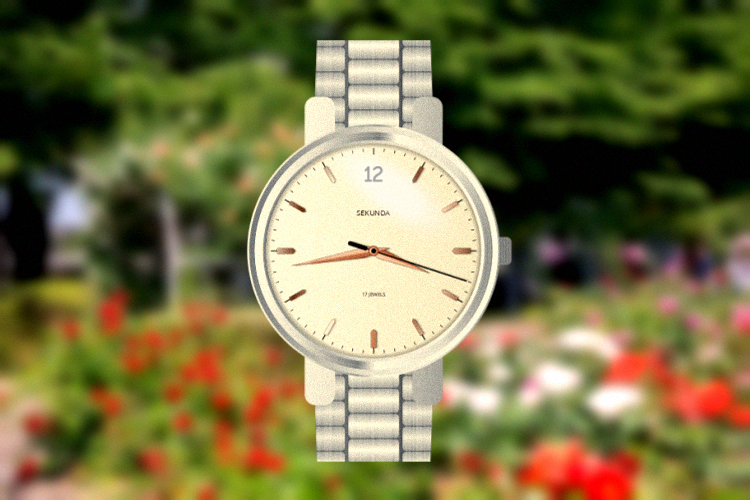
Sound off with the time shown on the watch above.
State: 3:43:18
